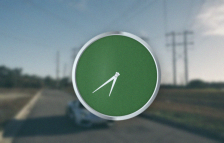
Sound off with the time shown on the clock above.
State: 6:39
